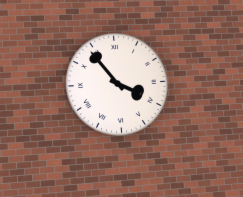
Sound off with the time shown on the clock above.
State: 3:54
